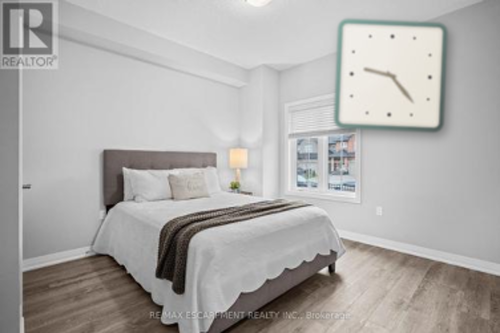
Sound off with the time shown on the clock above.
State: 9:23
